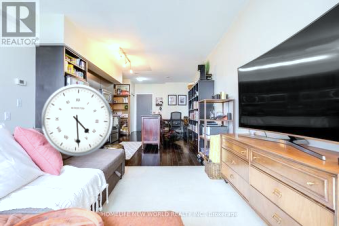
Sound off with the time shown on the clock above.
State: 4:29
